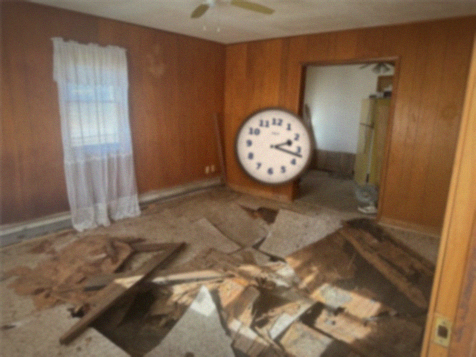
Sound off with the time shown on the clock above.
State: 2:17
